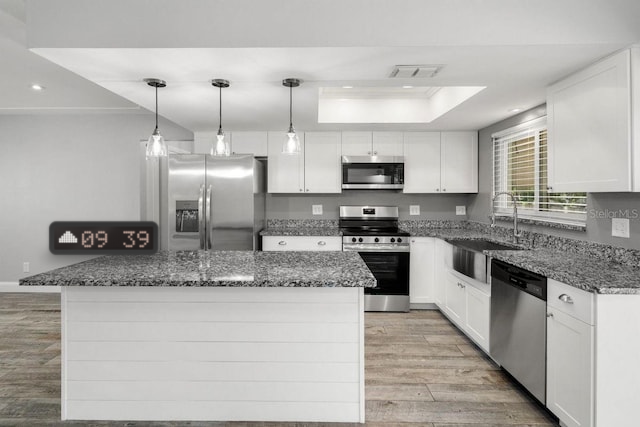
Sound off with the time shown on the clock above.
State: 9:39
